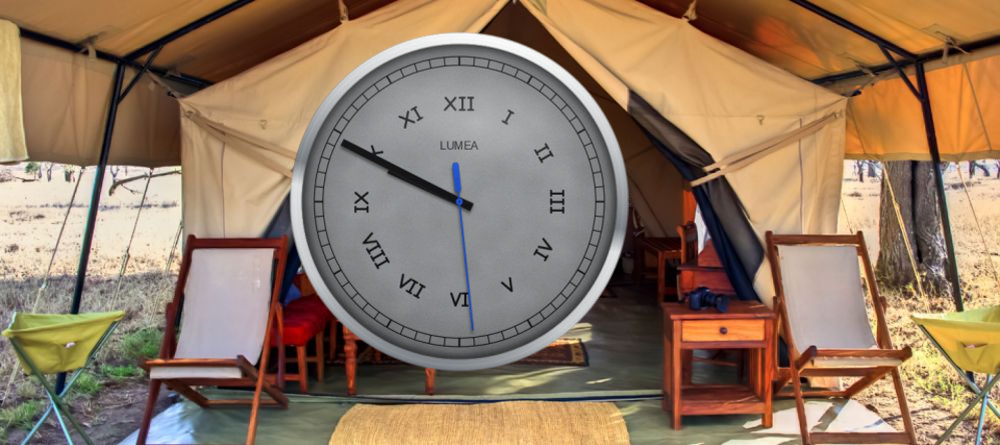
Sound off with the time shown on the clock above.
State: 9:49:29
